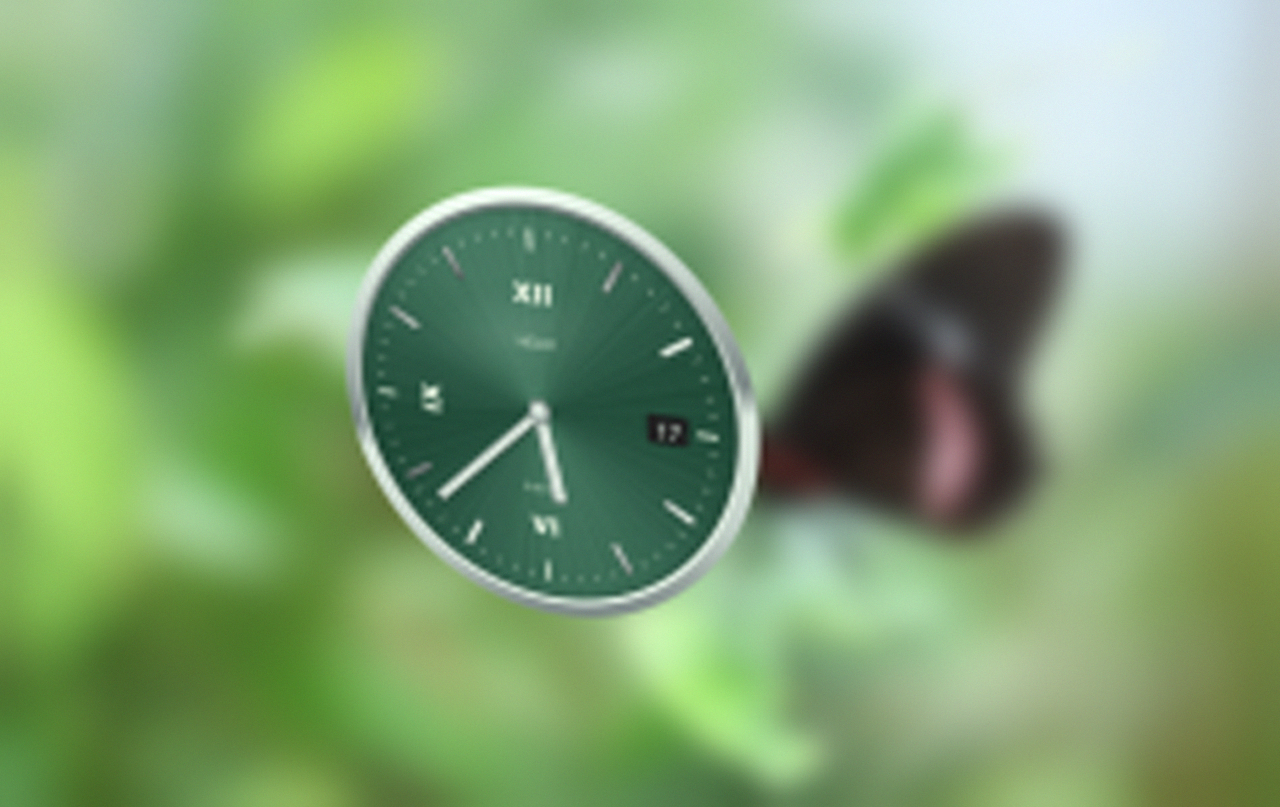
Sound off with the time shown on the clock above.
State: 5:38
